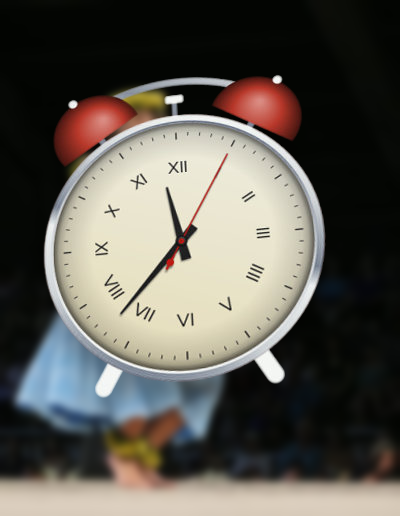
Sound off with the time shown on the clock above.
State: 11:37:05
